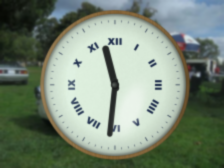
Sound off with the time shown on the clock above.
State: 11:31
